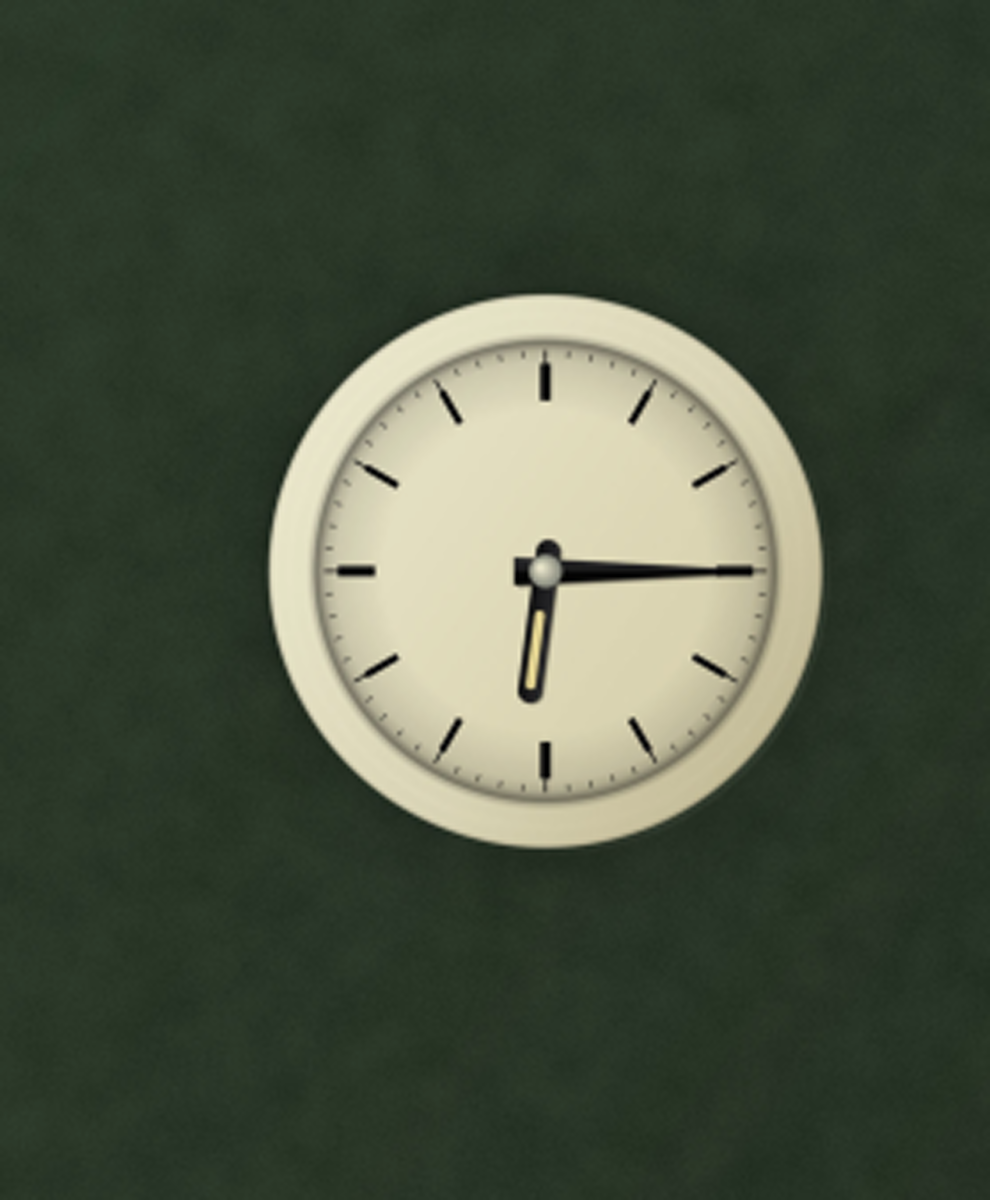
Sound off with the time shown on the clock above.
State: 6:15
